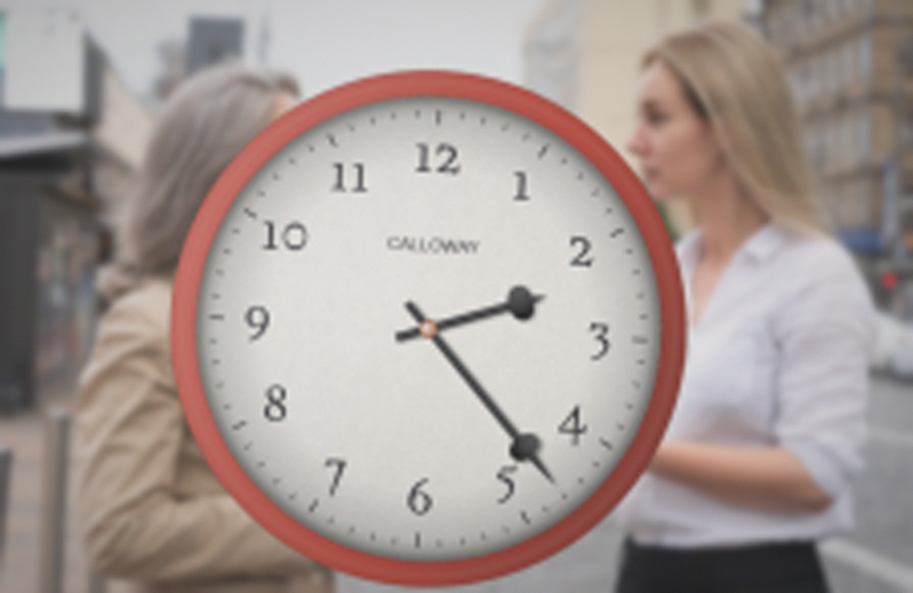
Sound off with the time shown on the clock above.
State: 2:23
